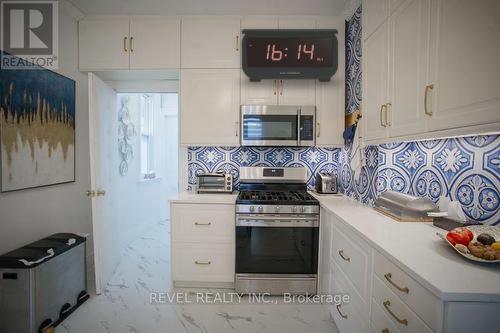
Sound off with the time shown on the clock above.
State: 16:14
